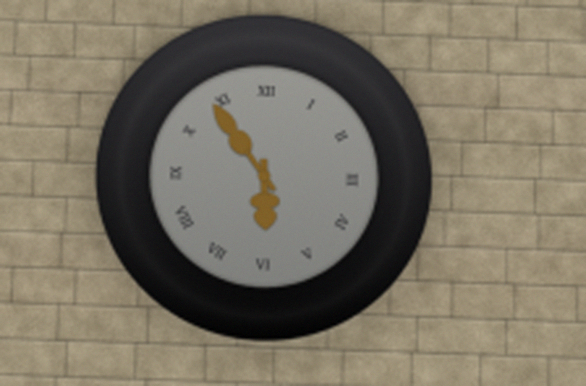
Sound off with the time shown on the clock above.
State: 5:54
